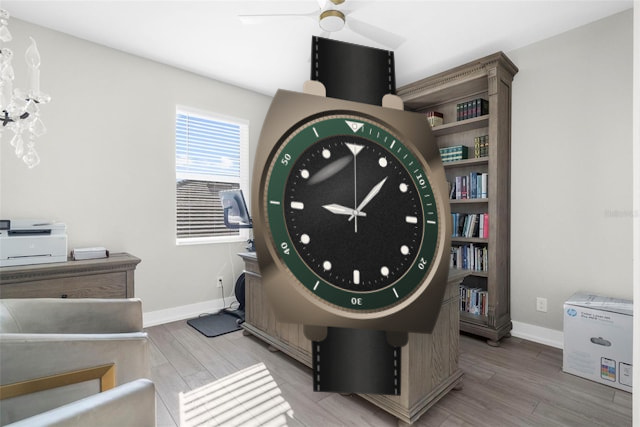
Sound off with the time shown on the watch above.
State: 9:07:00
